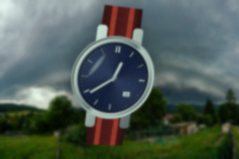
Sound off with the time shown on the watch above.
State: 12:39
